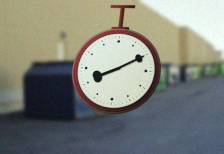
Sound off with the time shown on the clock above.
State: 8:10
